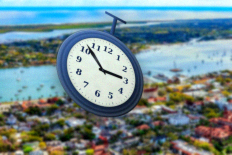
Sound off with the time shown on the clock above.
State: 2:52
